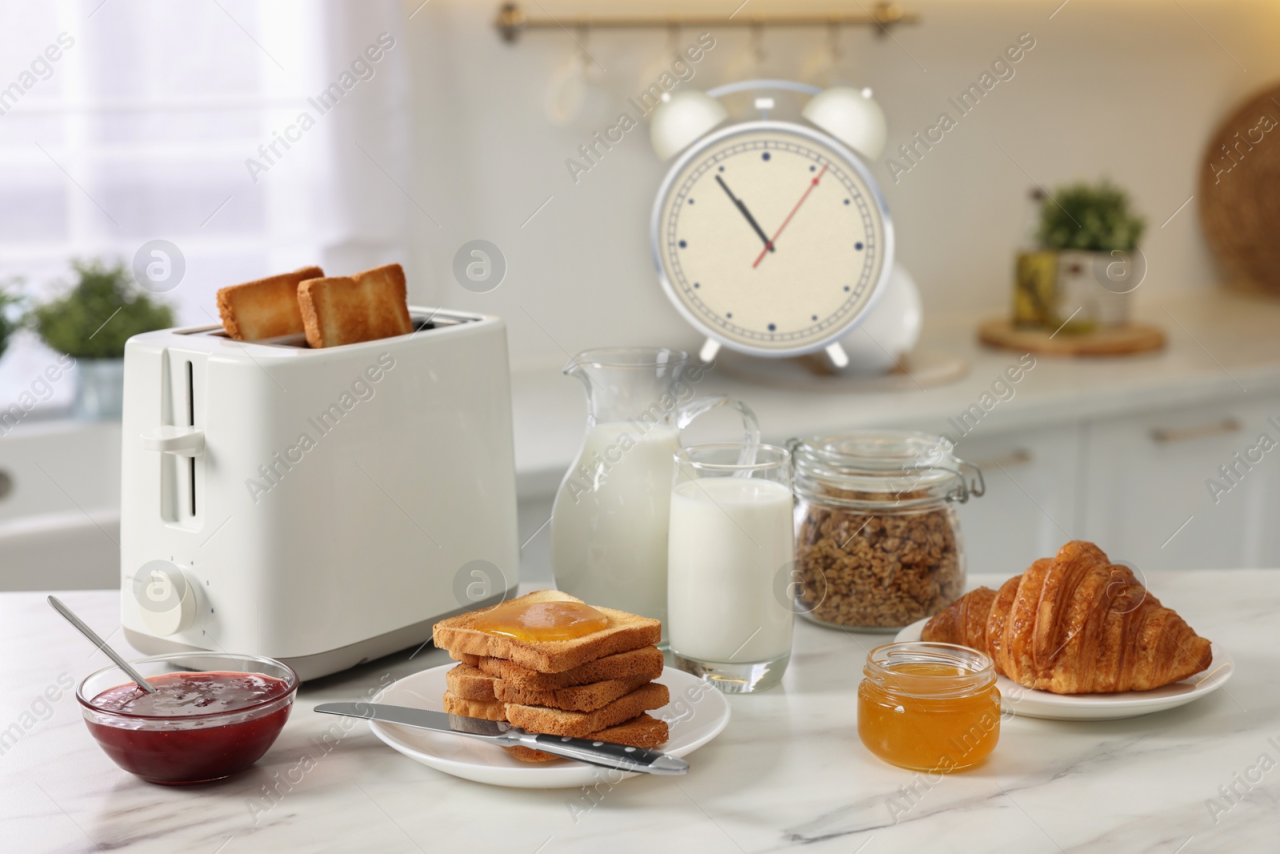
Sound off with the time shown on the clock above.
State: 10:54:06
